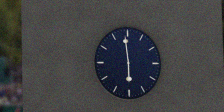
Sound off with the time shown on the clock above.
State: 5:59
